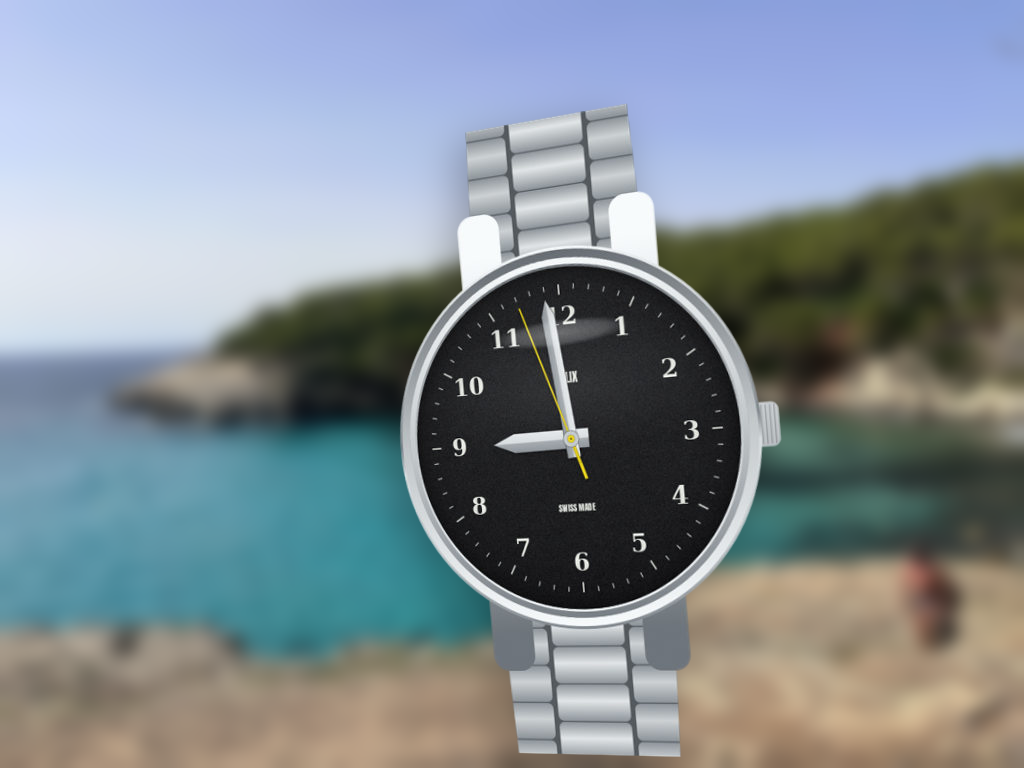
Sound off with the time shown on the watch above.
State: 8:58:57
